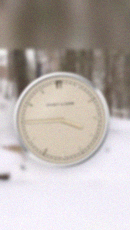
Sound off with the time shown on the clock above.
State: 3:45
